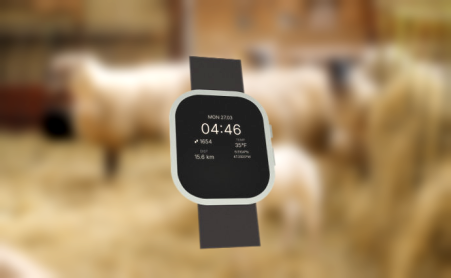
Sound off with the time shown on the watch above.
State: 4:46
